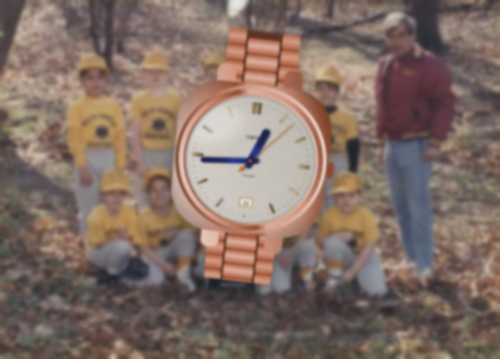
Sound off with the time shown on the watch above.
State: 12:44:07
